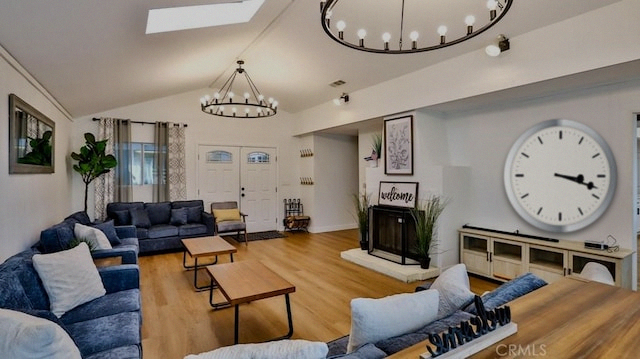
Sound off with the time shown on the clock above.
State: 3:18
